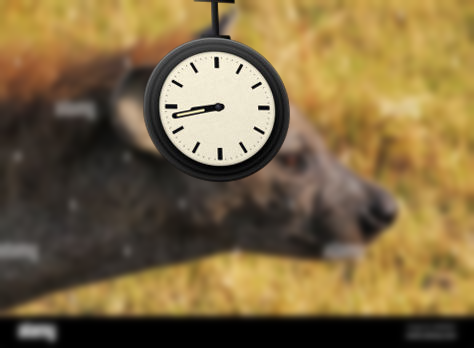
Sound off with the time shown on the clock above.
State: 8:43
